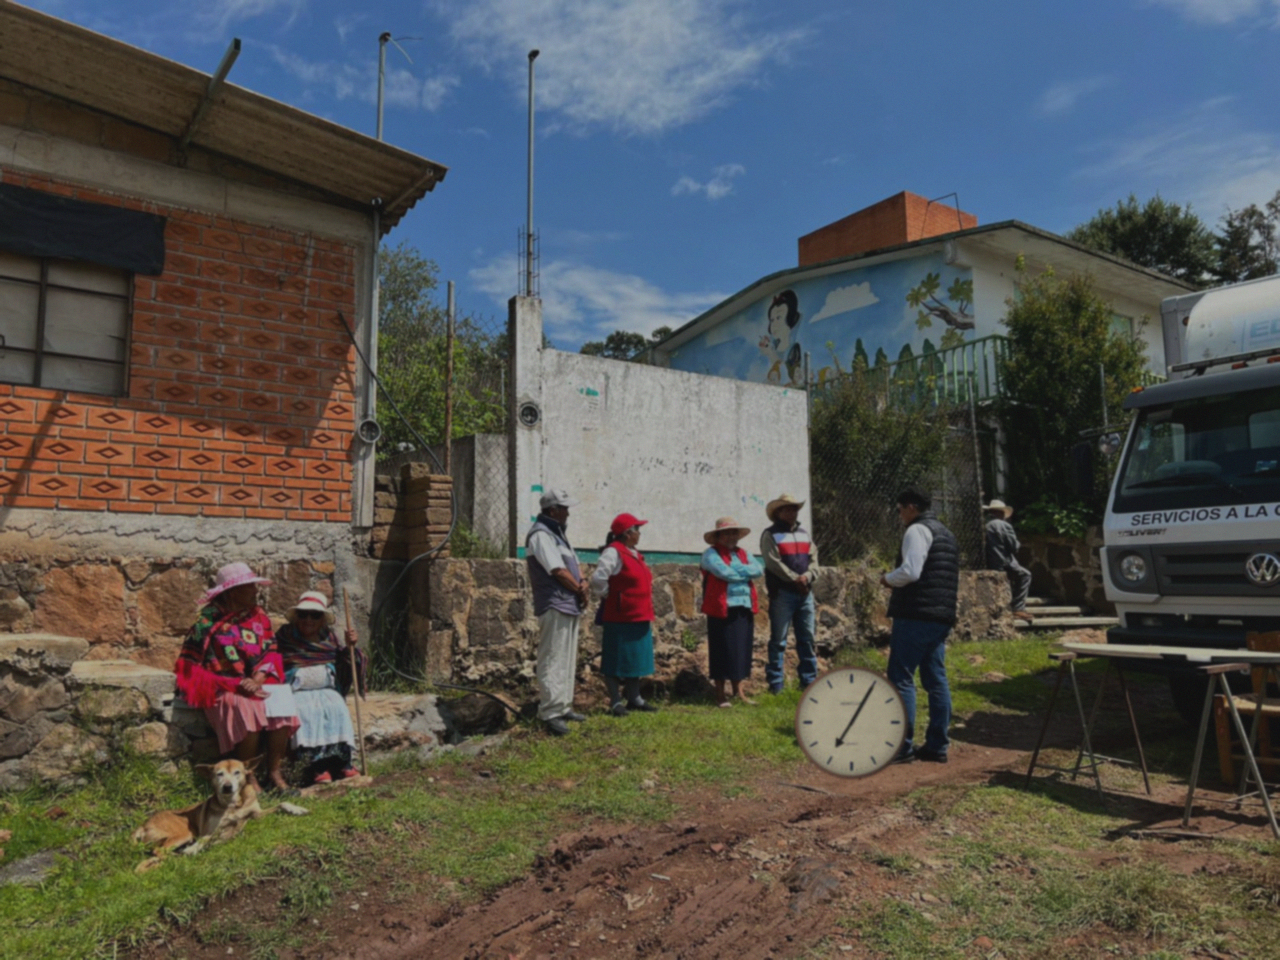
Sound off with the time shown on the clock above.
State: 7:05
